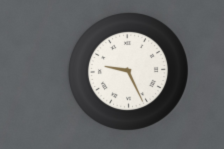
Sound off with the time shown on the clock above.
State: 9:26
